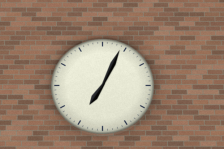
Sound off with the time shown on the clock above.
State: 7:04
